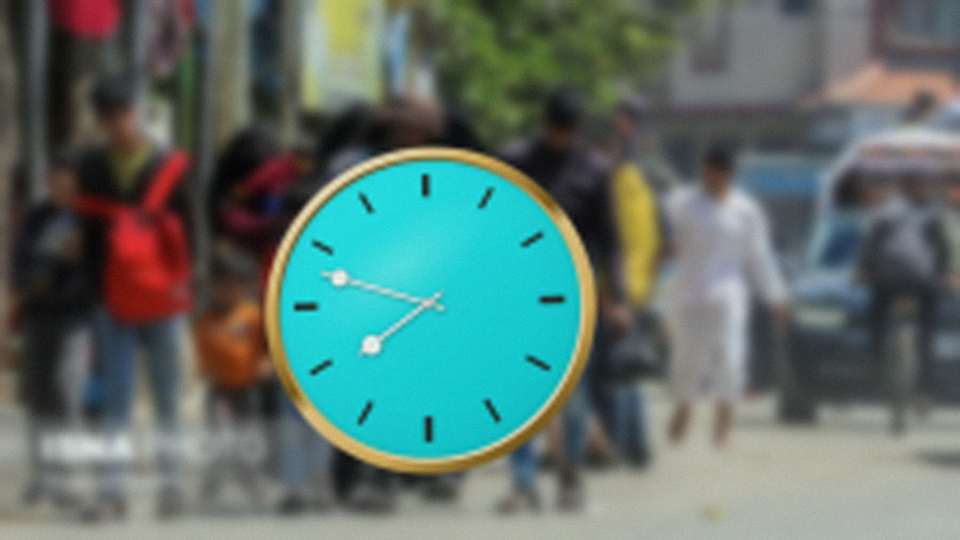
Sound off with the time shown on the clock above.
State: 7:48
